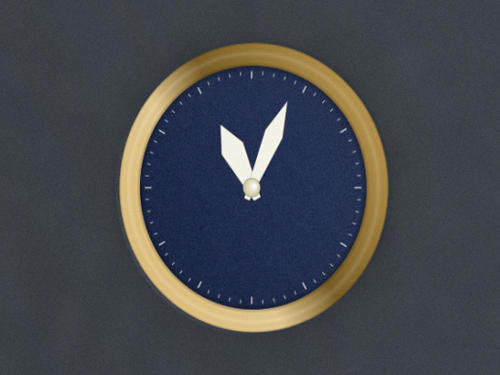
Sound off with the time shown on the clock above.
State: 11:04
